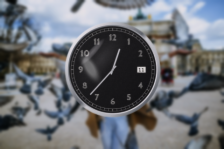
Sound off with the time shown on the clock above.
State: 12:37
